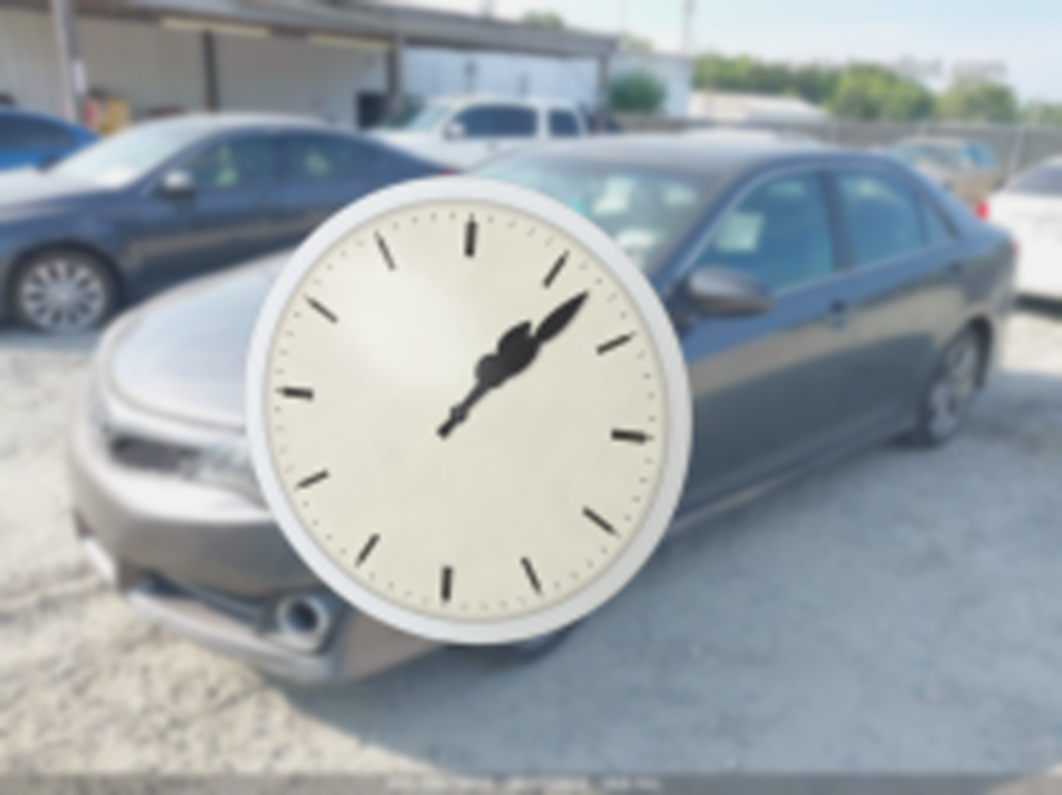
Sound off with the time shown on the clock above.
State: 1:07
